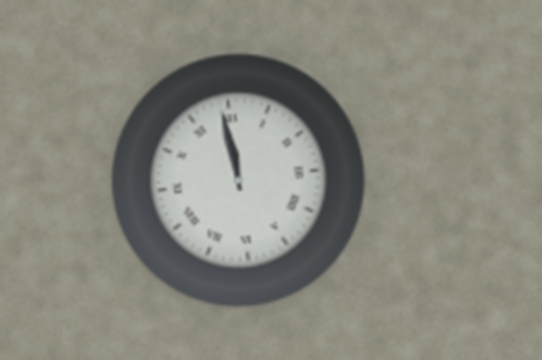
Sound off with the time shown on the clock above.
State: 11:59
